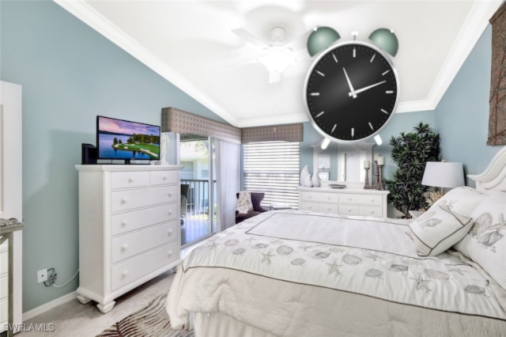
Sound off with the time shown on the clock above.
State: 11:12
